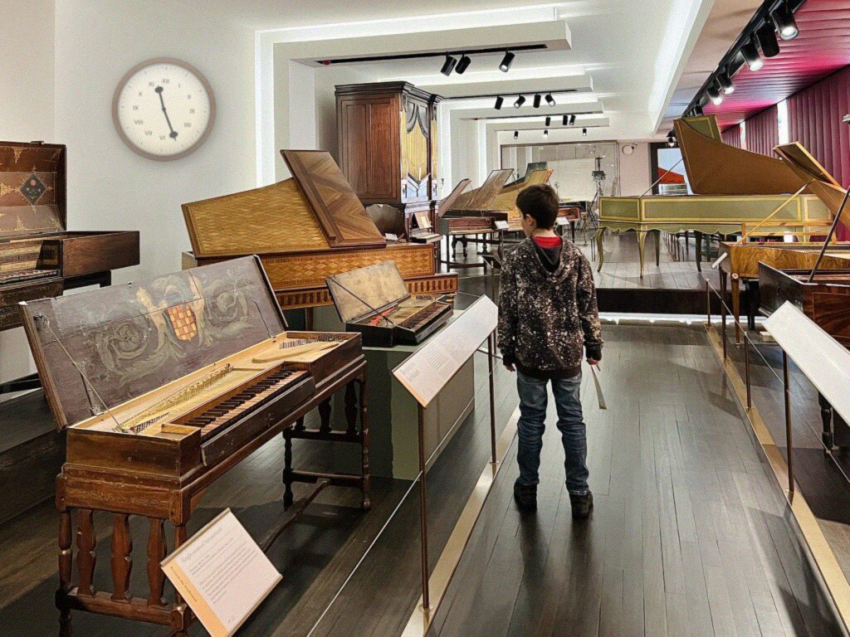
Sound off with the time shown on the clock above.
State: 11:26
